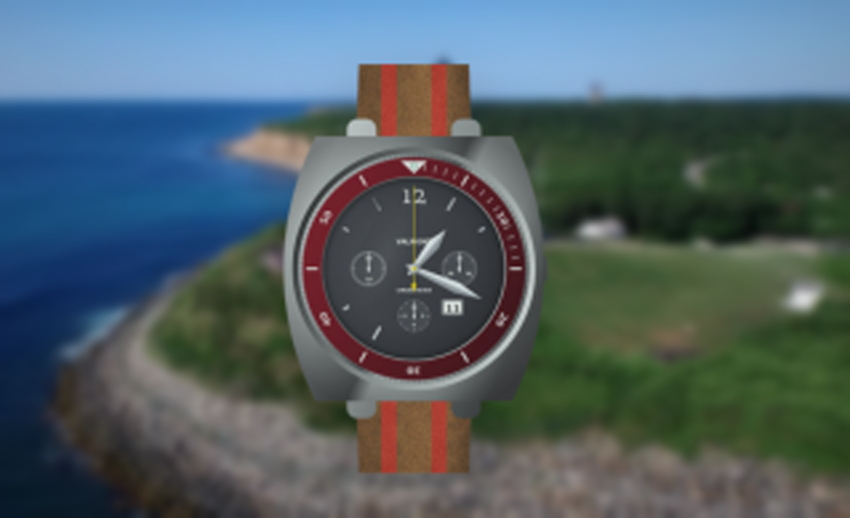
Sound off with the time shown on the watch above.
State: 1:19
